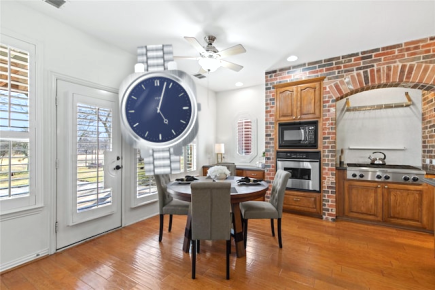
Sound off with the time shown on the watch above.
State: 5:03
